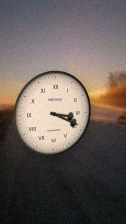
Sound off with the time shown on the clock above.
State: 3:19
